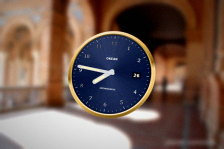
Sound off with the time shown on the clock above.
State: 7:46
